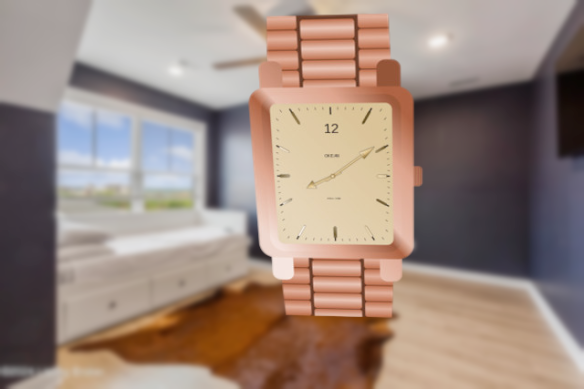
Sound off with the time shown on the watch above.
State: 8:09
